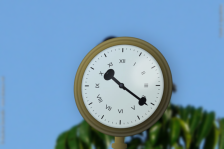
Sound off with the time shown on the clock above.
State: 10:21
